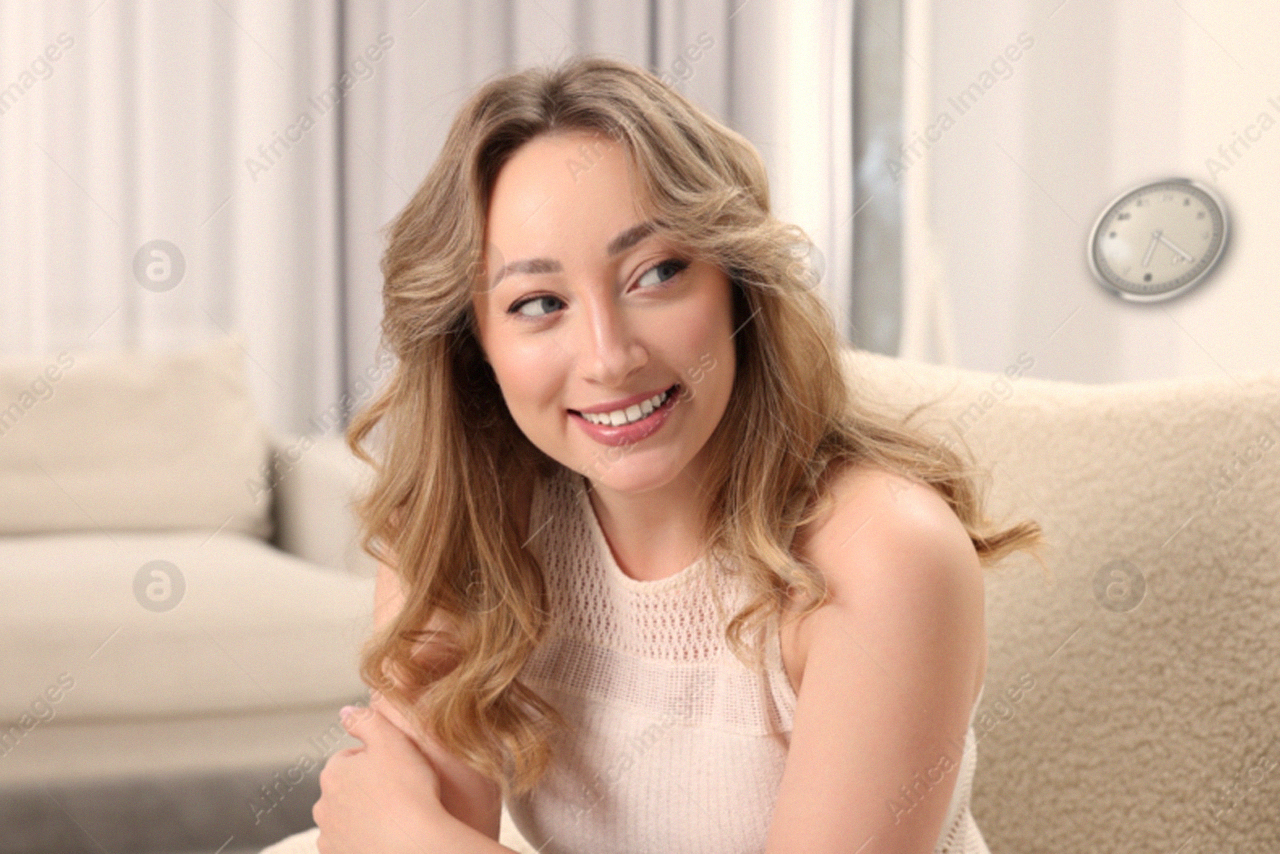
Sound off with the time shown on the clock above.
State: 6:21
